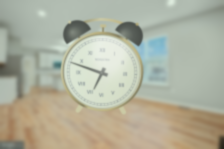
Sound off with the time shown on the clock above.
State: 6:48
